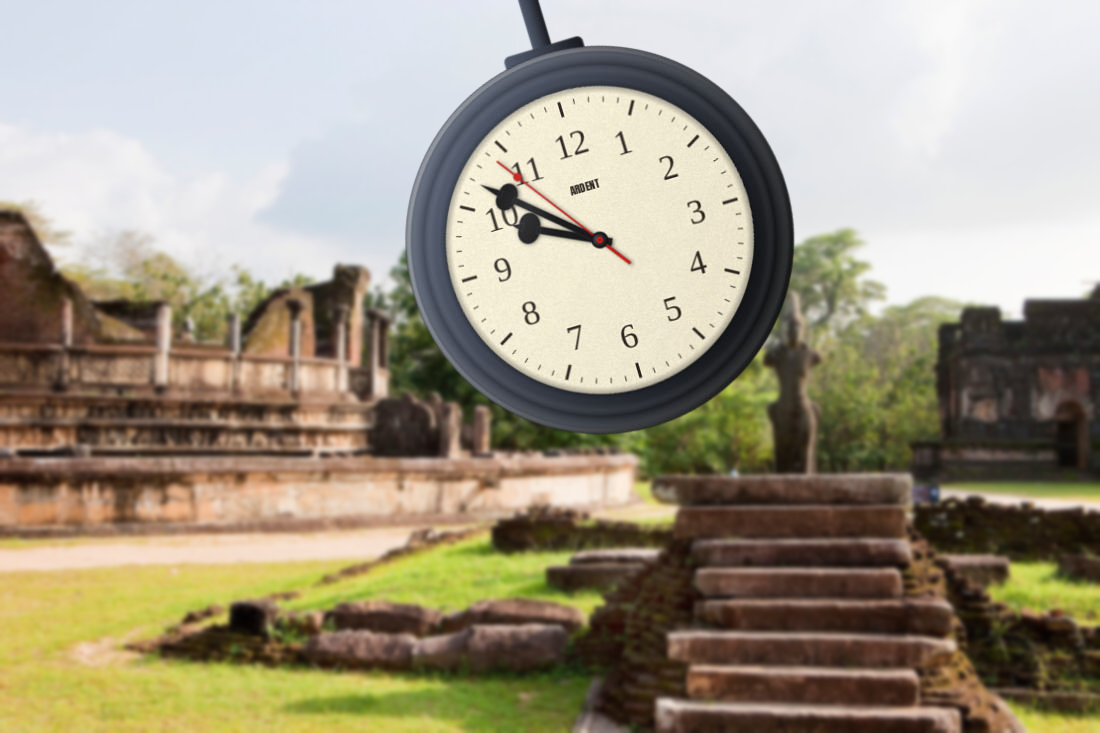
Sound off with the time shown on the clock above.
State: 9:51:54
